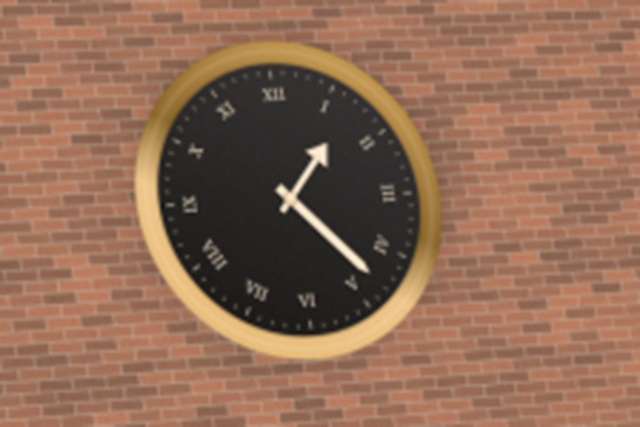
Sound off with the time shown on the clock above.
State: 1:23
